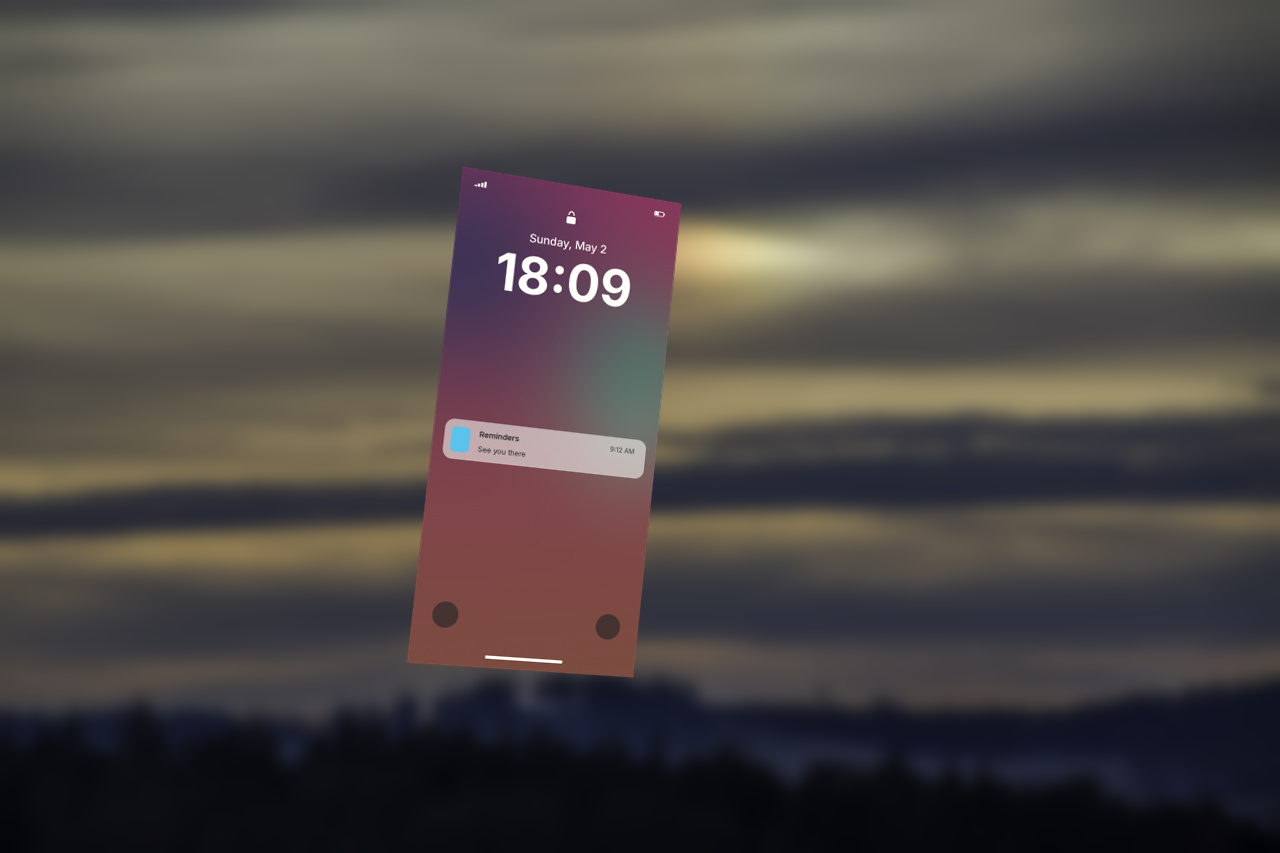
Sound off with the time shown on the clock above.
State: 18:09
